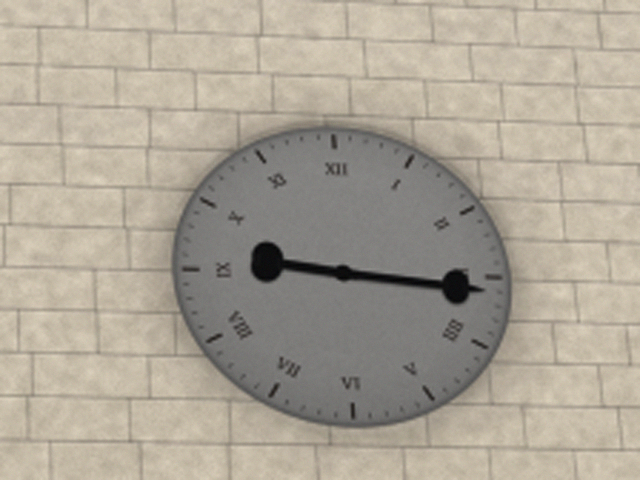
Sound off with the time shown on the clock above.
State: 9:16
